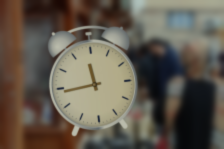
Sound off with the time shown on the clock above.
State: 11:44
